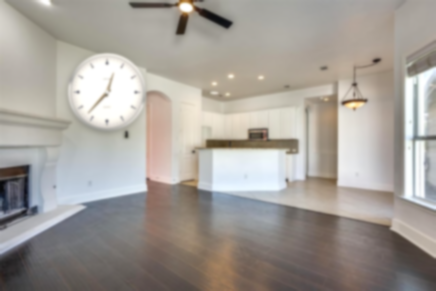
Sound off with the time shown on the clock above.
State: 12:37
